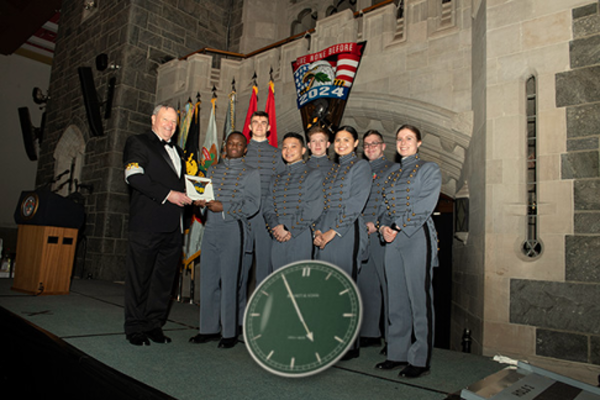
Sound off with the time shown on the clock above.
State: 4:55
